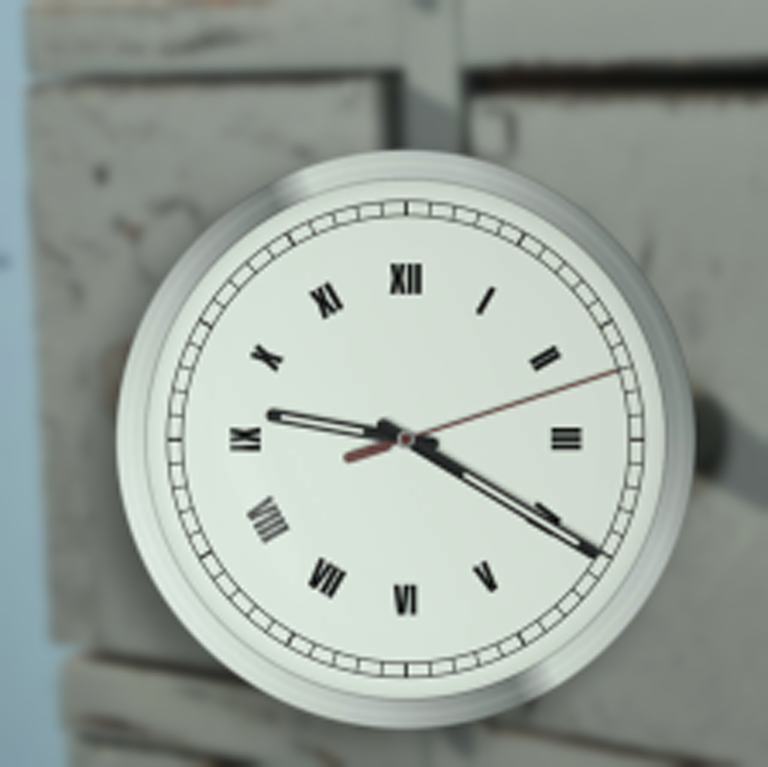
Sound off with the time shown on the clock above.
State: 9:20:12
